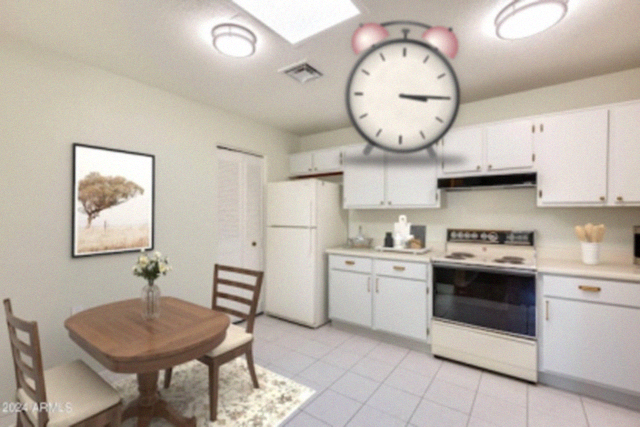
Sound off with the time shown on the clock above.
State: 3:15
